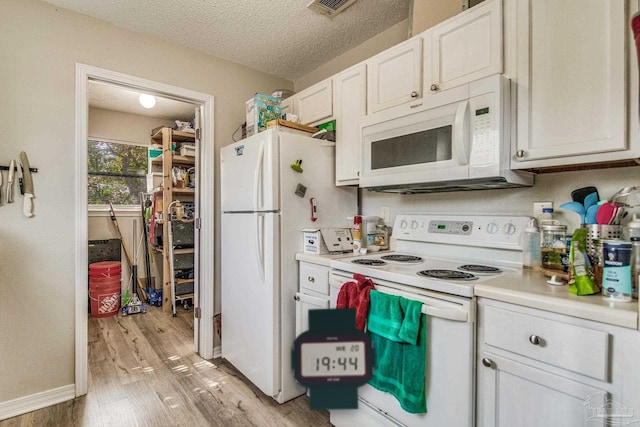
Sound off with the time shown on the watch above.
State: 19:44
